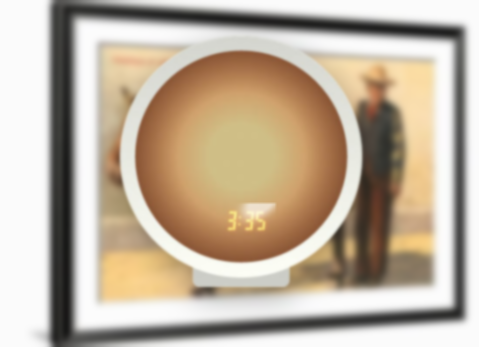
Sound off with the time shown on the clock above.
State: 3:35
